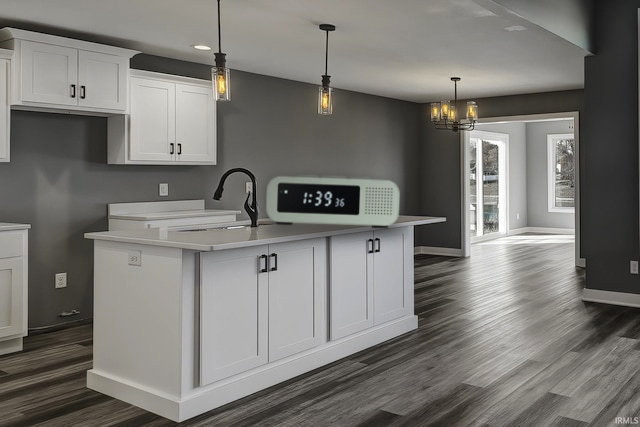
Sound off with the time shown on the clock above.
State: 1:39
